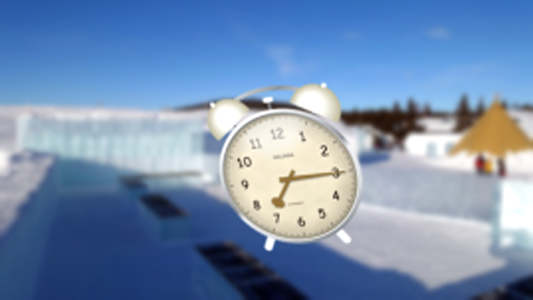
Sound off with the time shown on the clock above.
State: 7:15
